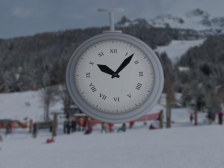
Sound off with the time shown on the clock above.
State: 10:07
